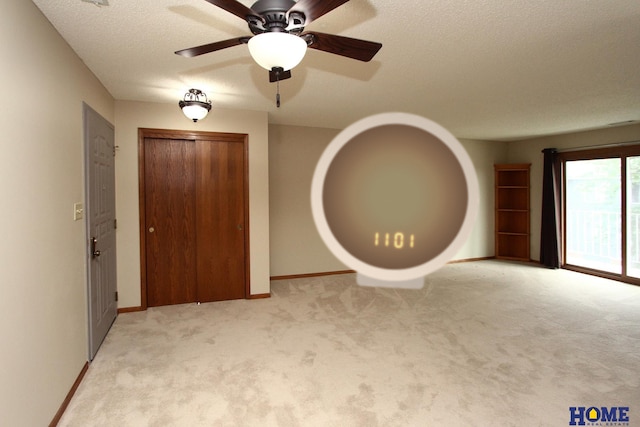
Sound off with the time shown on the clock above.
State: 11:01
